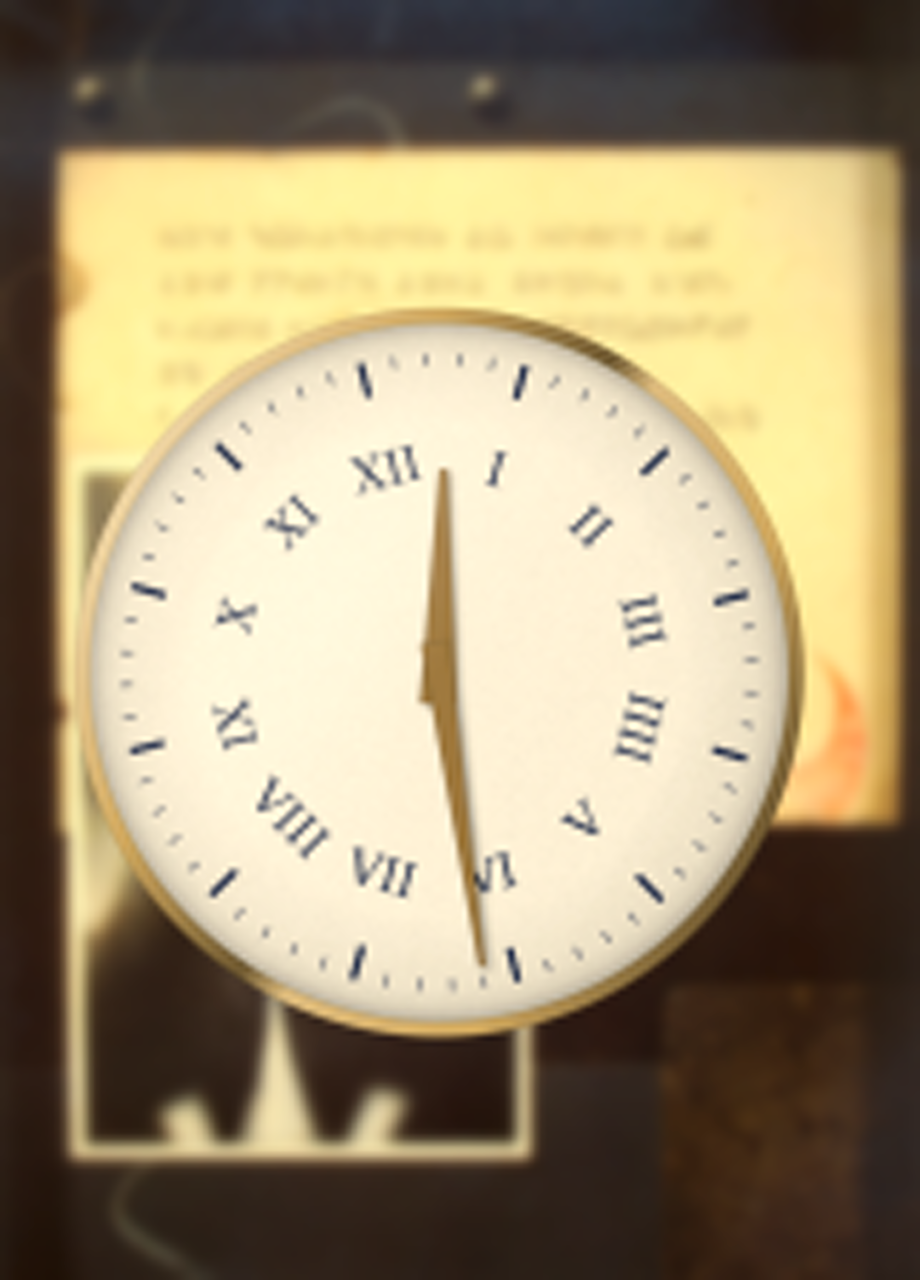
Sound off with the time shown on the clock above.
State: 12:31
